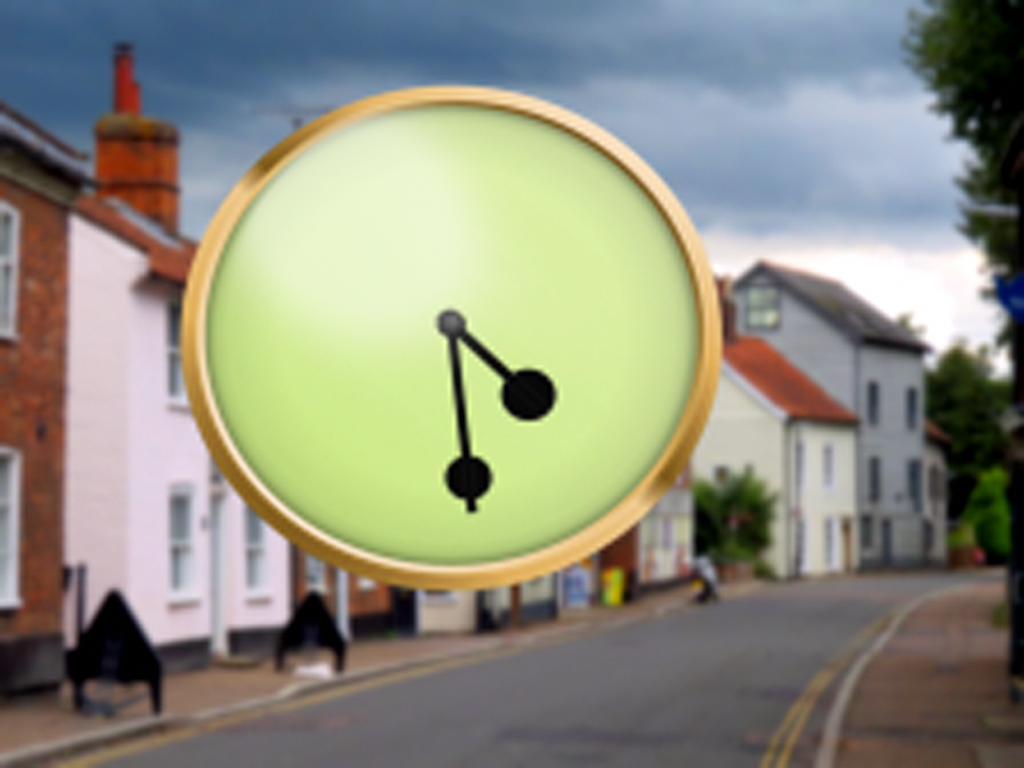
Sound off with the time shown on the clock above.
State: 4:29
